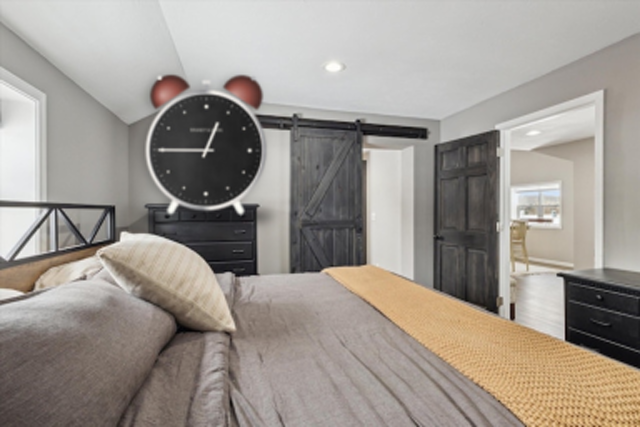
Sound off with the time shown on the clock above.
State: 12:45
